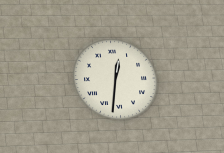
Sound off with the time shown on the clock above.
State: 12:32
